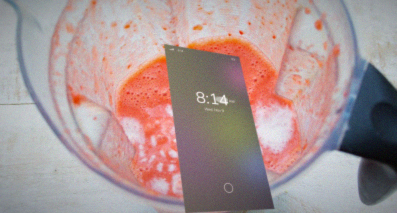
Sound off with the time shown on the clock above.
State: 8:14
